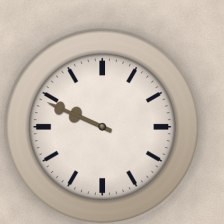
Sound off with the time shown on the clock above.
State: 9:49
